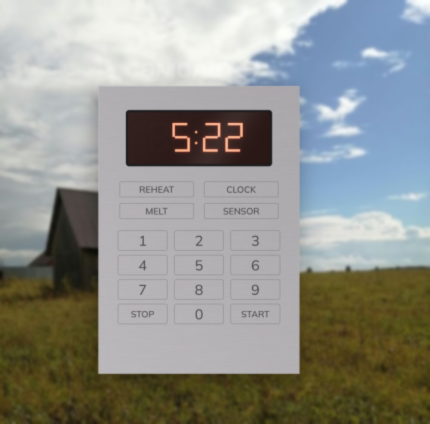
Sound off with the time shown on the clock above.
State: 5:22
